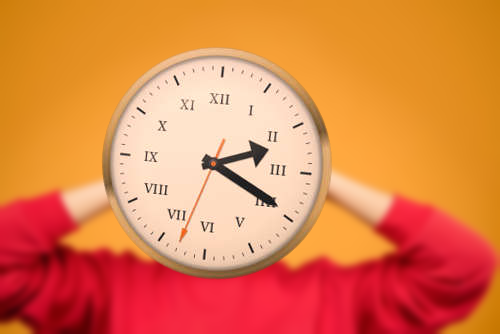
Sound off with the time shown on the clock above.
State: 2:19:33
